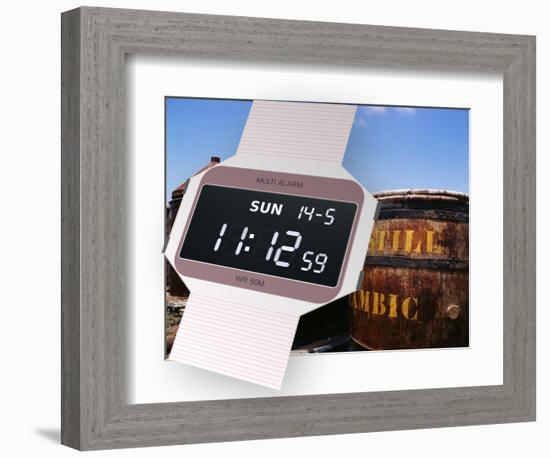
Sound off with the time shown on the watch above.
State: 11:12:59
